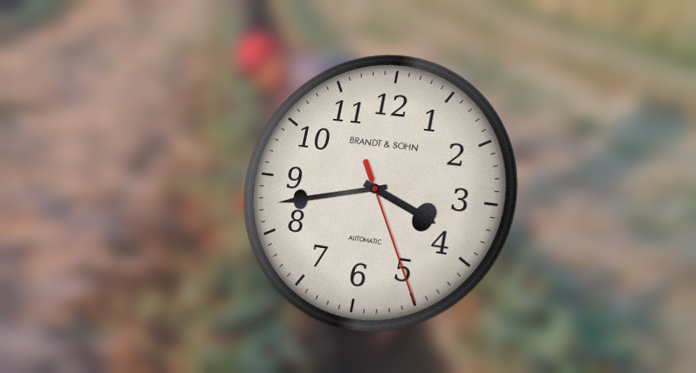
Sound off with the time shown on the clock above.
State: 3:42:25
